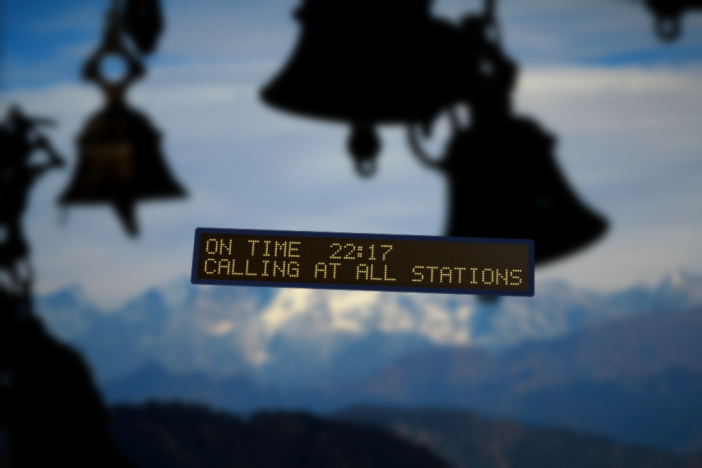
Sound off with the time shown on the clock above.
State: 22:17
